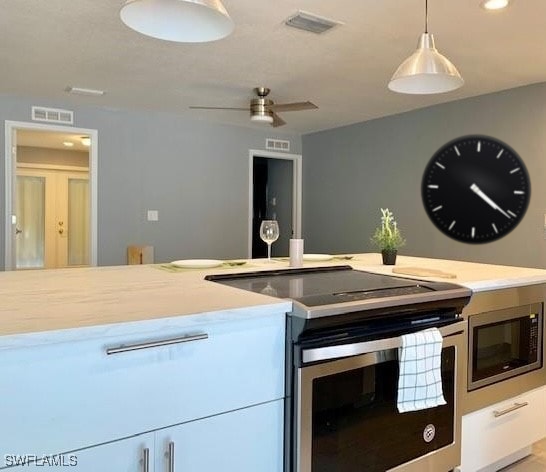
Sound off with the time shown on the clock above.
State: 4:21
